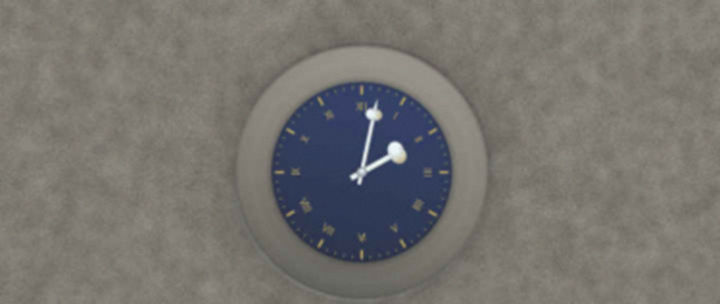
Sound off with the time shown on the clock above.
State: 2:02
